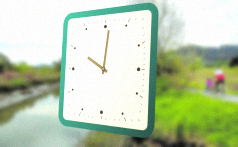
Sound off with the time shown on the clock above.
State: 10:01
